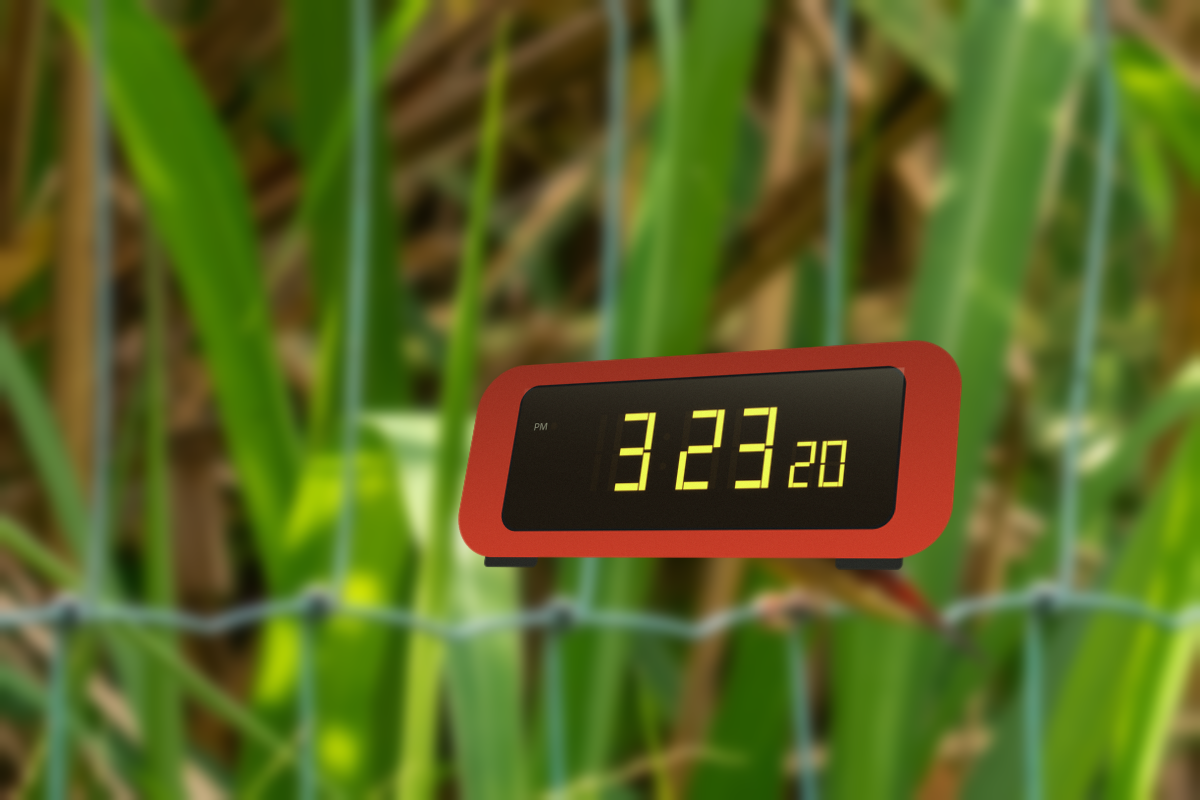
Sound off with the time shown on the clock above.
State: 3:23:20
